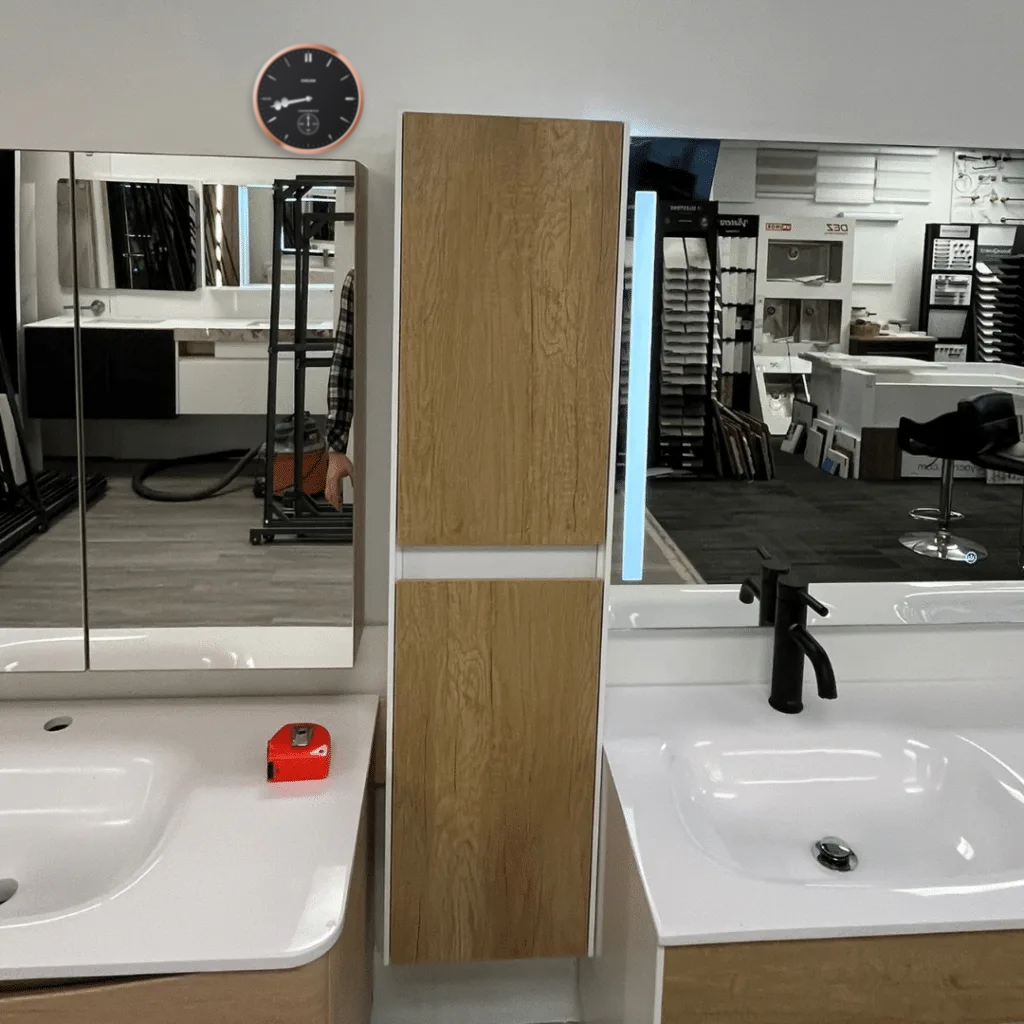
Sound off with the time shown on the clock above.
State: 8:43
